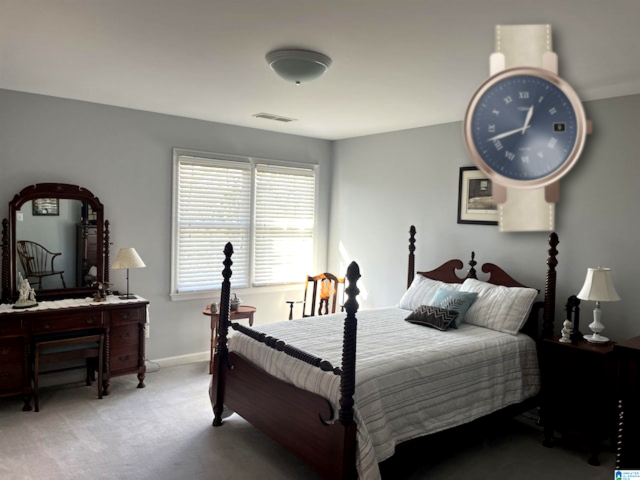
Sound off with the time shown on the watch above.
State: 12:42
